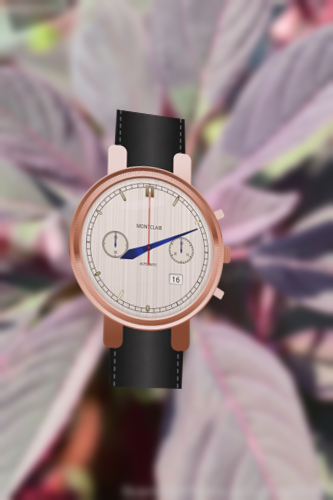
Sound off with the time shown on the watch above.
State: 8:11
